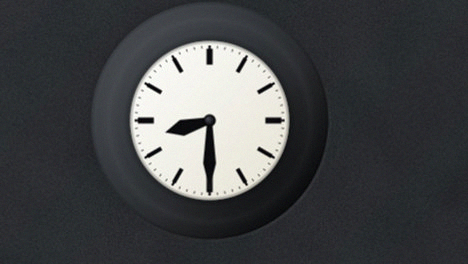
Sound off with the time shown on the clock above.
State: 8:30
